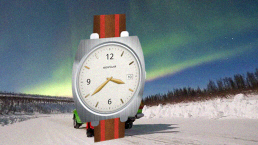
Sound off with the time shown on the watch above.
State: 3:39
